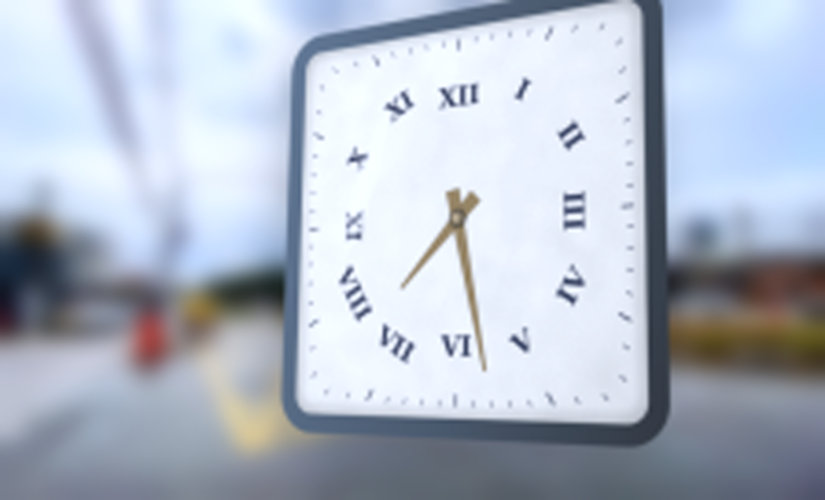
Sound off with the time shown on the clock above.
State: 7:28
